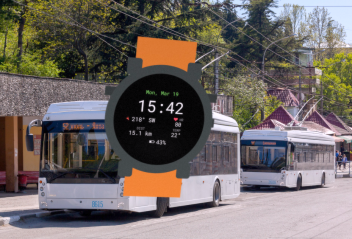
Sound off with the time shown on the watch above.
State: 15:42
